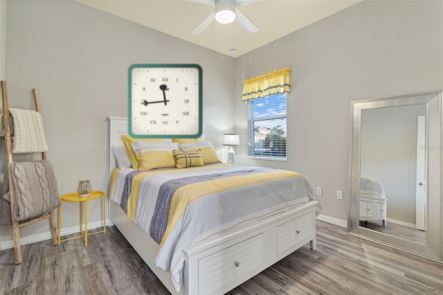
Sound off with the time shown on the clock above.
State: 11:44
